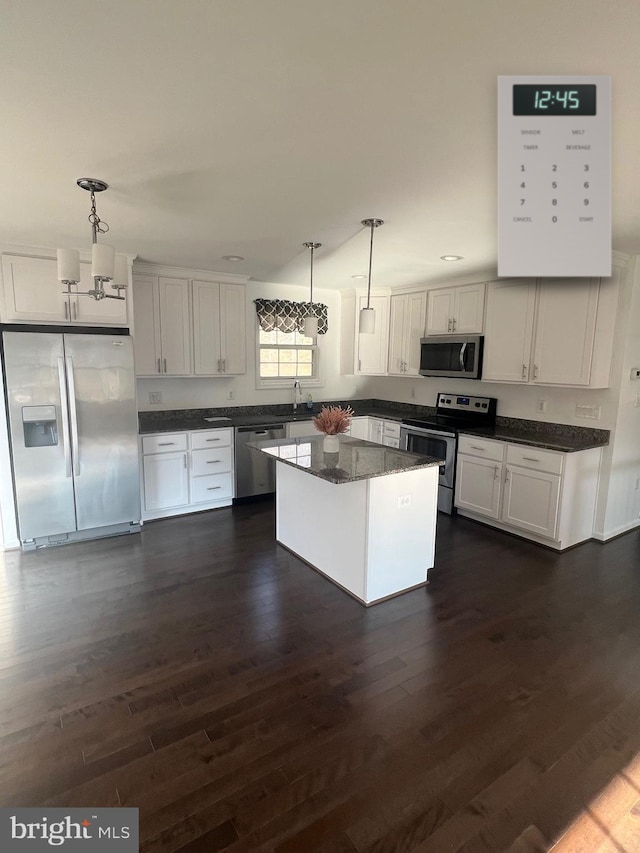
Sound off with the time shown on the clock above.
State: 12:45
